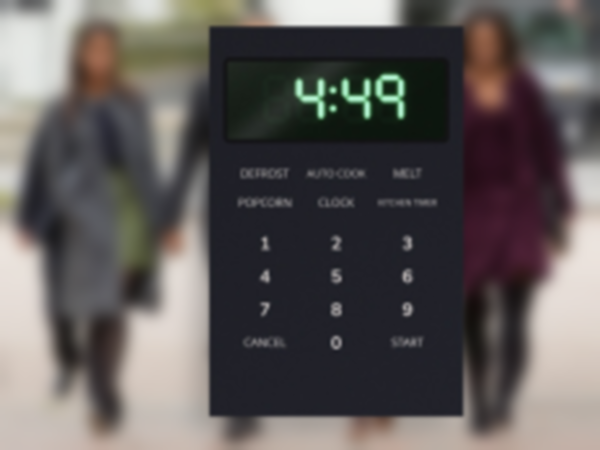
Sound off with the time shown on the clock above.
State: 4:49
